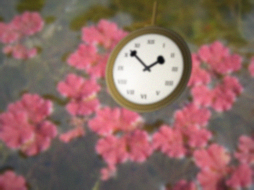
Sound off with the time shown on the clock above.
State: 1:52
